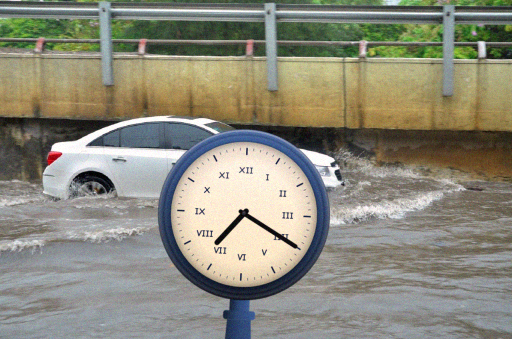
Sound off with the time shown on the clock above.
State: 7:20
